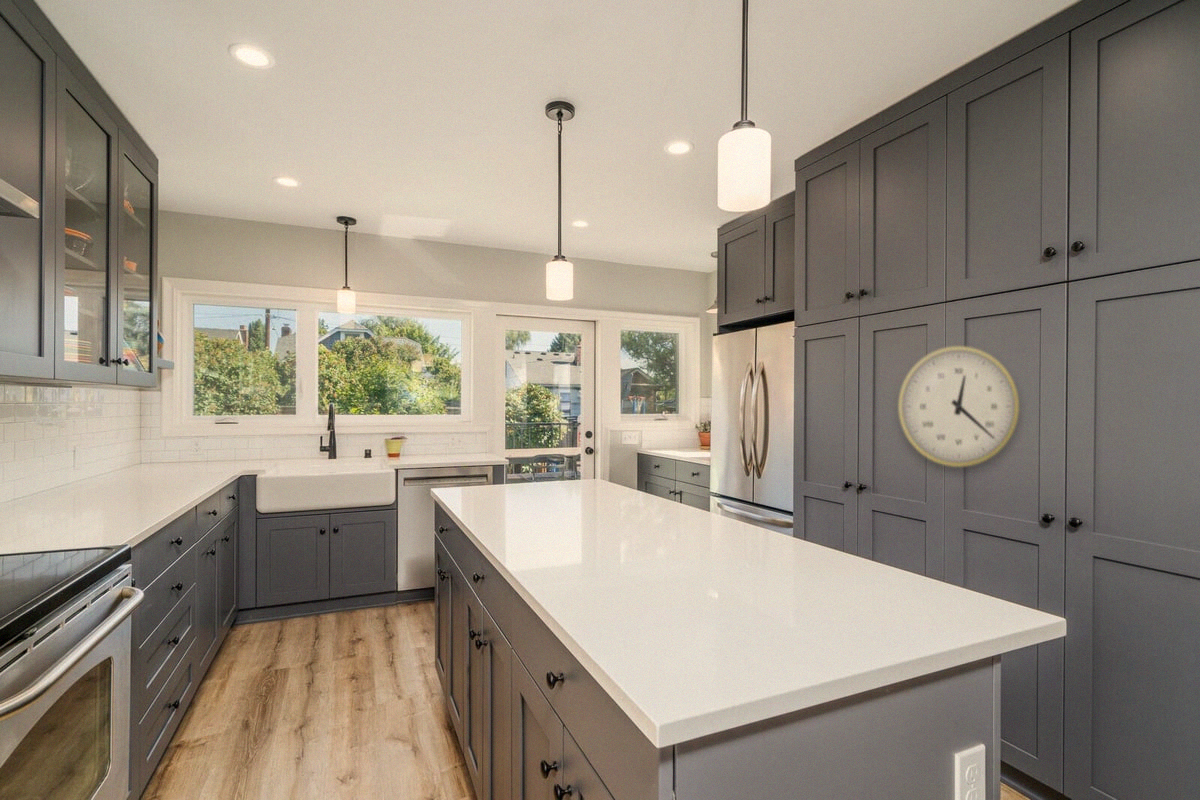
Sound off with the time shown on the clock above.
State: 12:22
